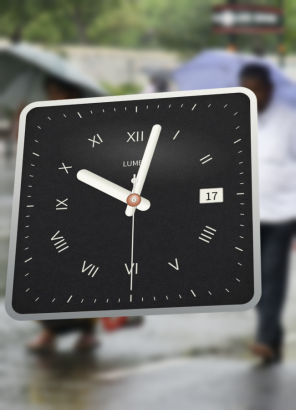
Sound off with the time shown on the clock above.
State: 10:02:30
